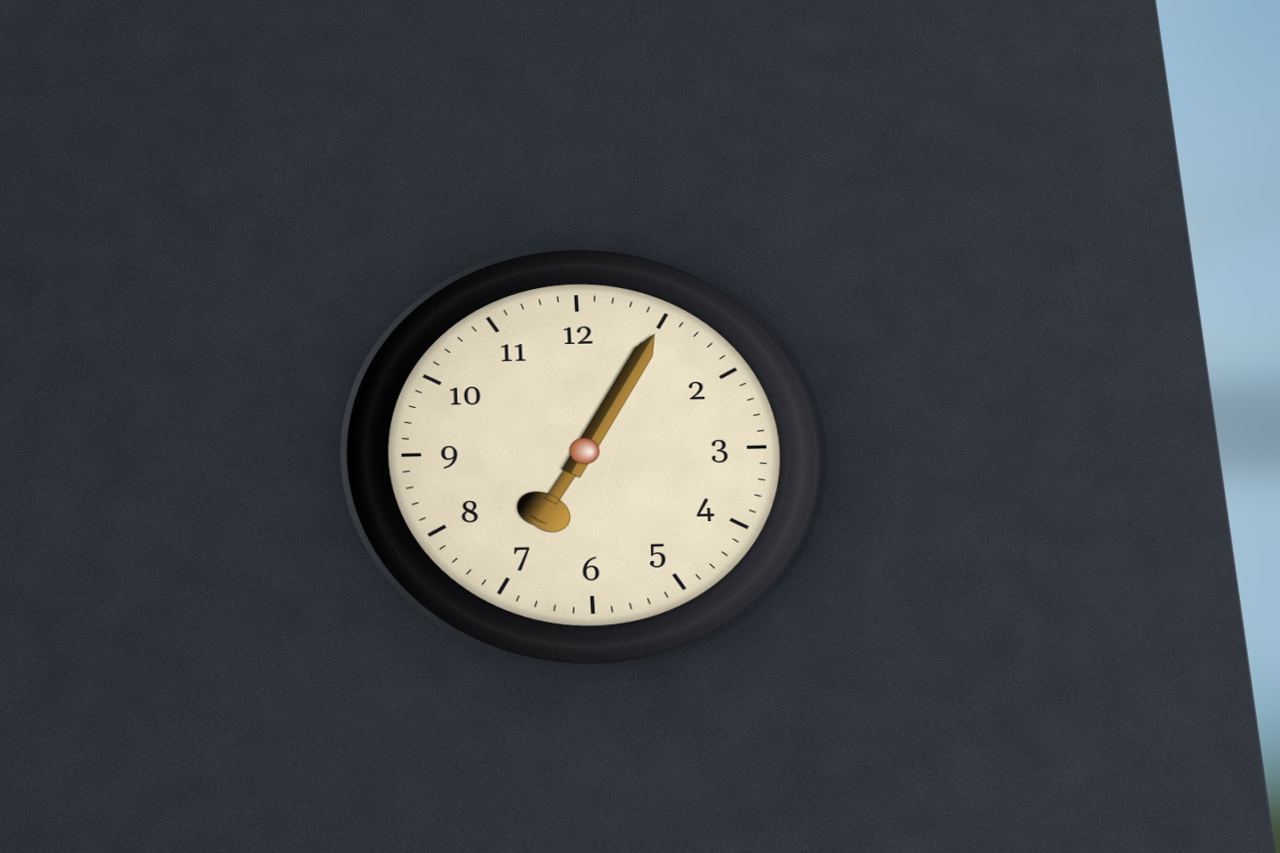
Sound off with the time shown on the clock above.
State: 7:05
